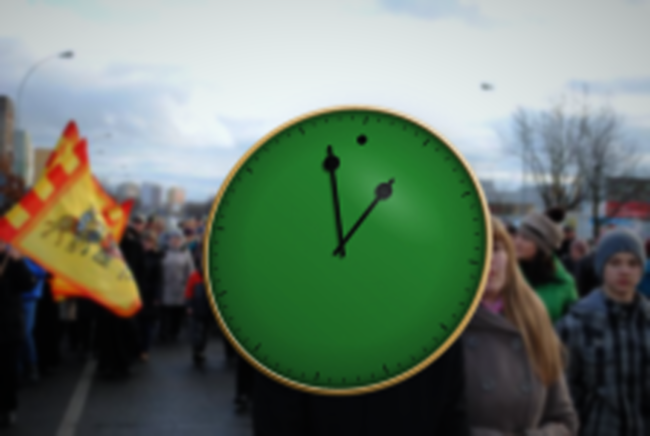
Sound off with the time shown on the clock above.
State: 12:57
